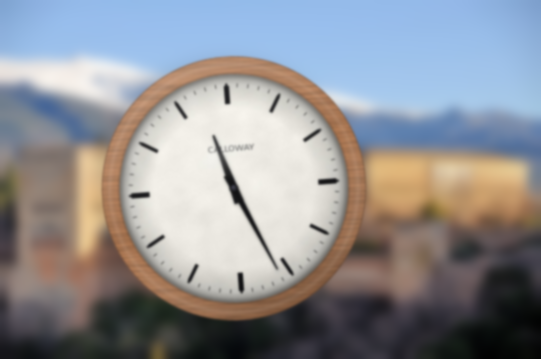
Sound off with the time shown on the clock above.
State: 11:26
